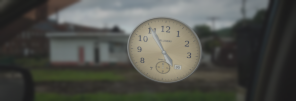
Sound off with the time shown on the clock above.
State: 4:55
